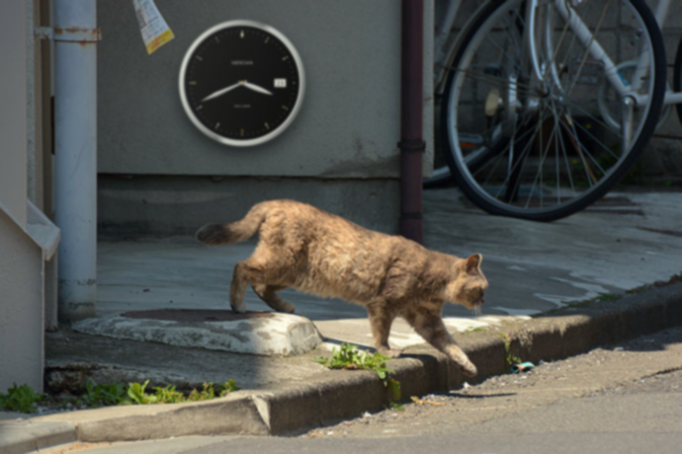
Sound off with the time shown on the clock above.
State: 3:41
